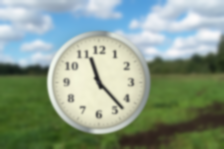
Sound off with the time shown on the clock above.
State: 11:23
